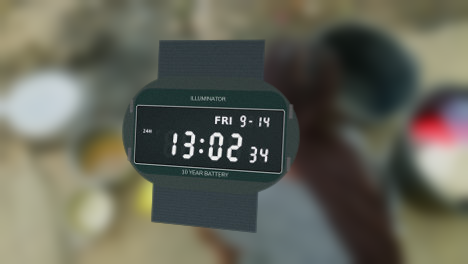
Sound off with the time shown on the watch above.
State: 13:02:34
